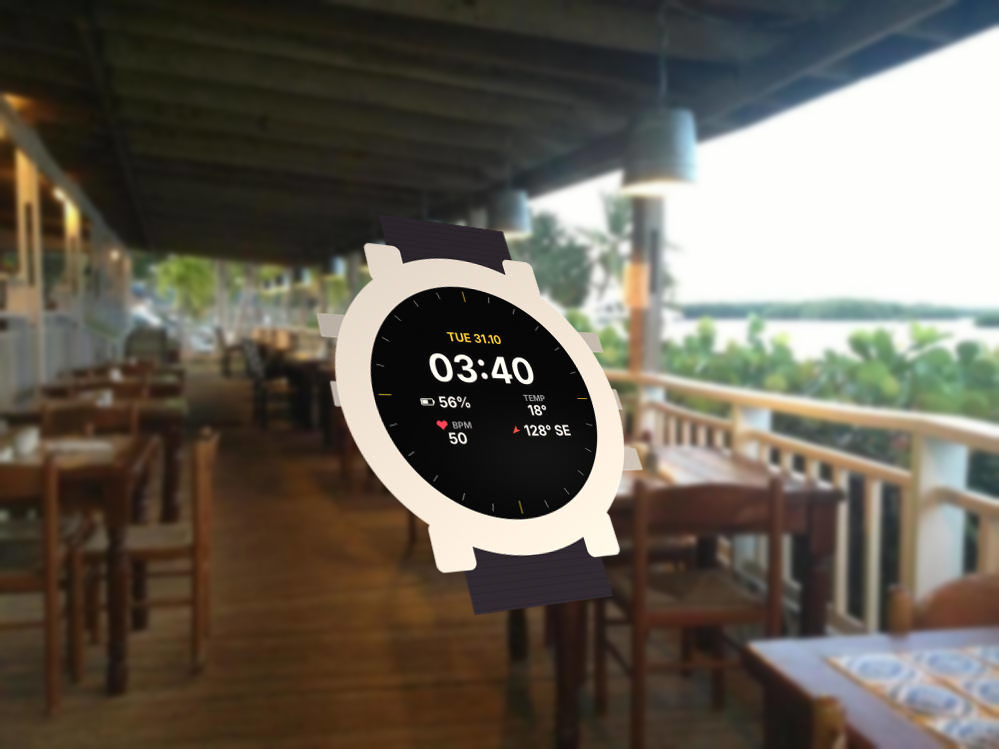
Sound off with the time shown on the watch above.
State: 3:40
